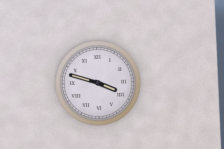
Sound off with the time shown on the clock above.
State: 3:48
